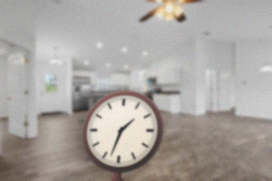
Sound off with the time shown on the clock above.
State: 1:33
